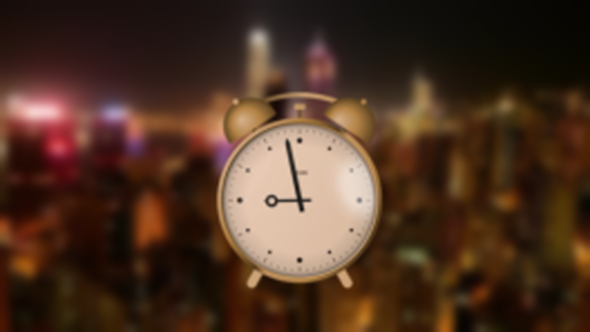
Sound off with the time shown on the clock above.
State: 8:58
